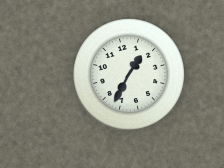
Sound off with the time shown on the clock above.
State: 1:37
